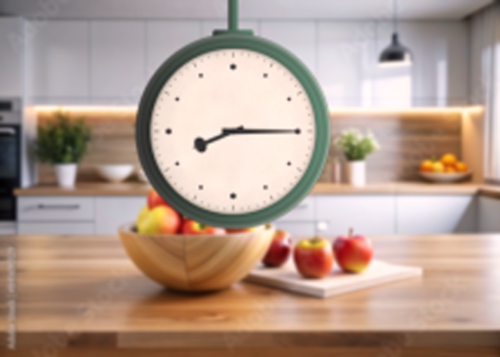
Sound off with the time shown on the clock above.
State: 8:15
